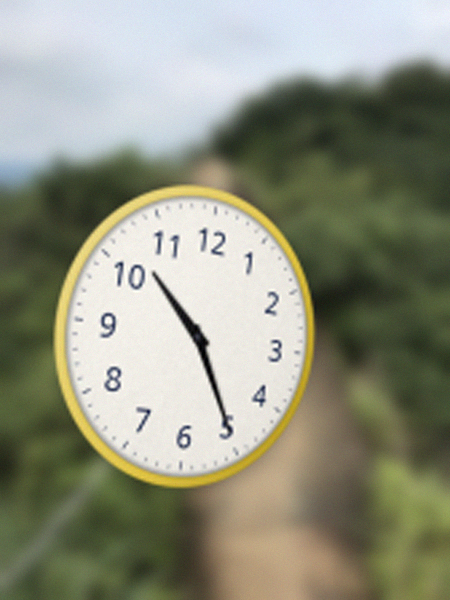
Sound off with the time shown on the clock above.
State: 10:25
